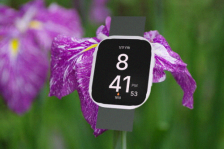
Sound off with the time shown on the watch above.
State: 8:41
